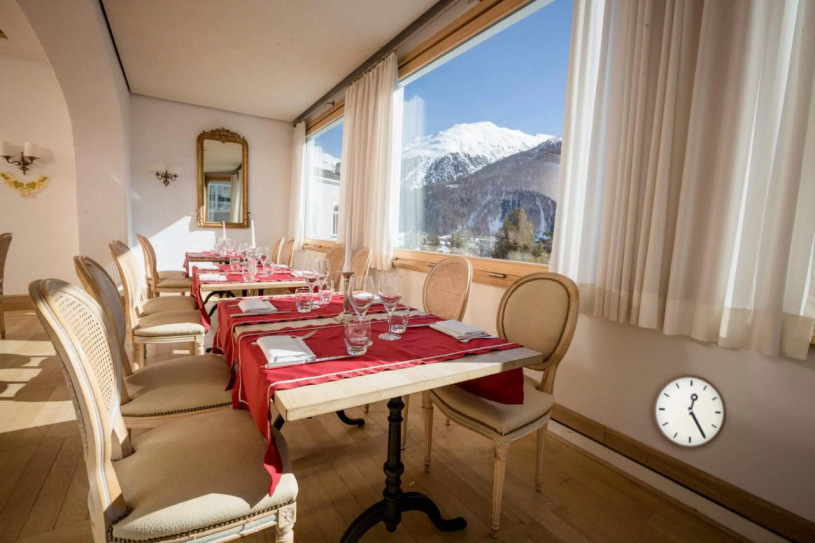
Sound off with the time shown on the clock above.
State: 12:25
